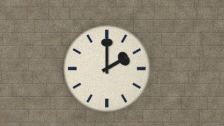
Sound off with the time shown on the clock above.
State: 2:00
